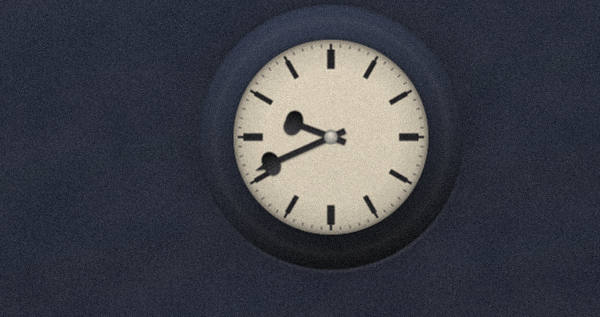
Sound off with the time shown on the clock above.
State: 9:41
